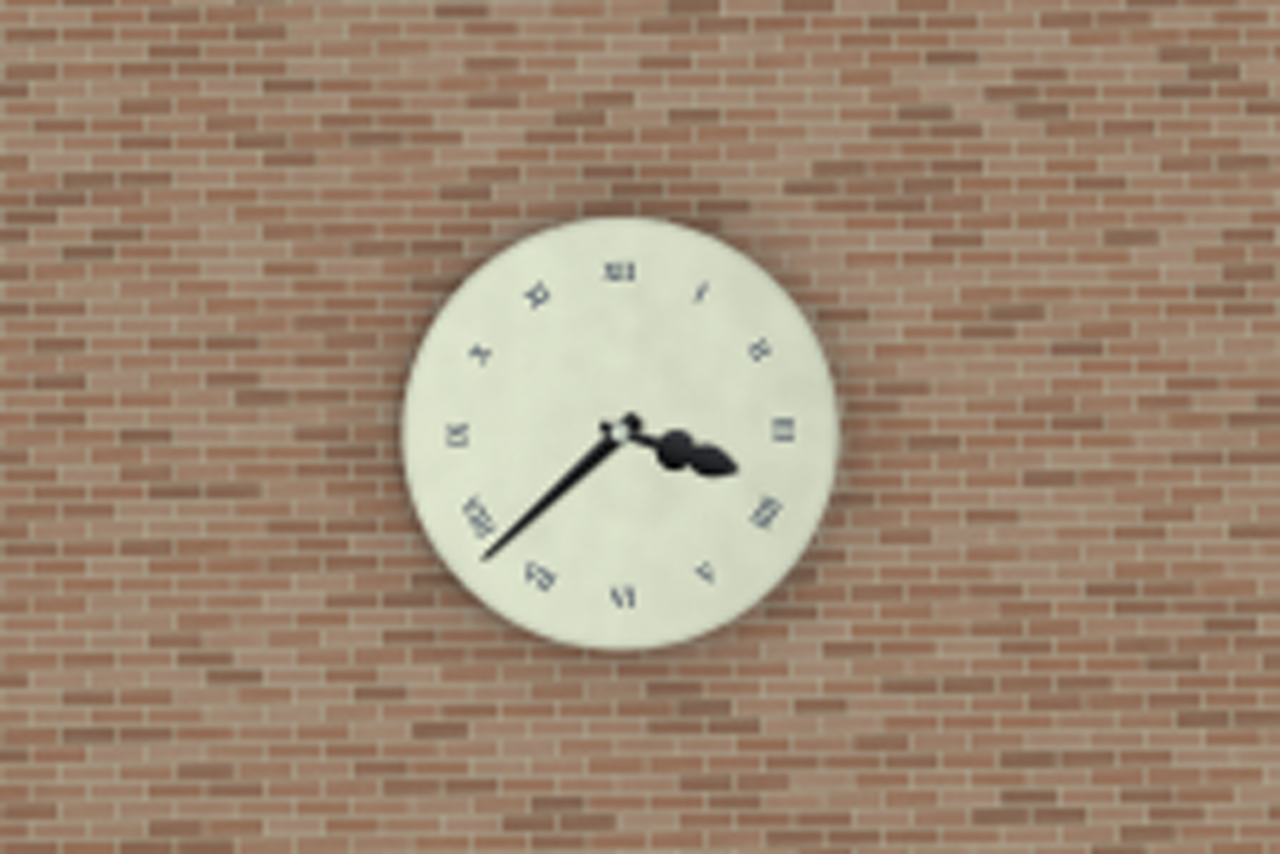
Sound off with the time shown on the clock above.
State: 3:38
